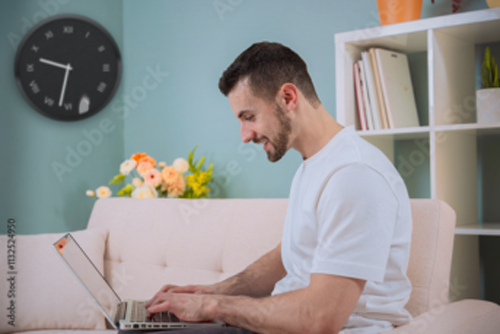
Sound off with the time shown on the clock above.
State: 9:32
